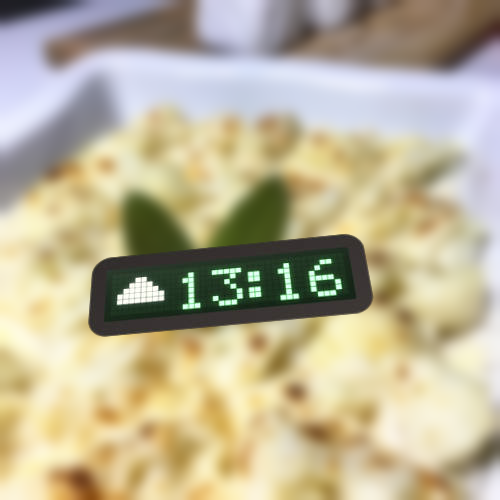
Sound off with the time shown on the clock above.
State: 13:16
